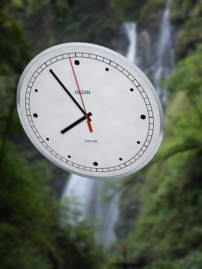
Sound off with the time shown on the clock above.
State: 7:54:59
